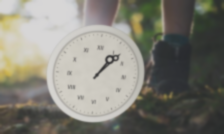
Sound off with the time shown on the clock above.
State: 1:07
